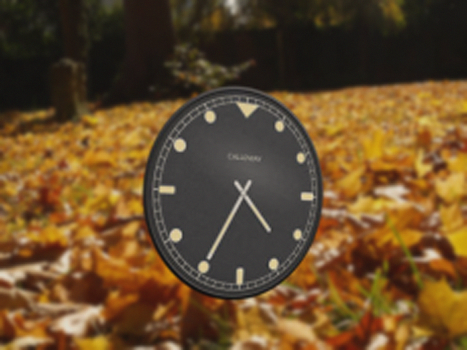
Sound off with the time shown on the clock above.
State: 4:35
